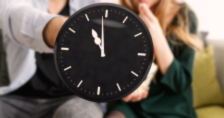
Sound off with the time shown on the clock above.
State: 10:59
